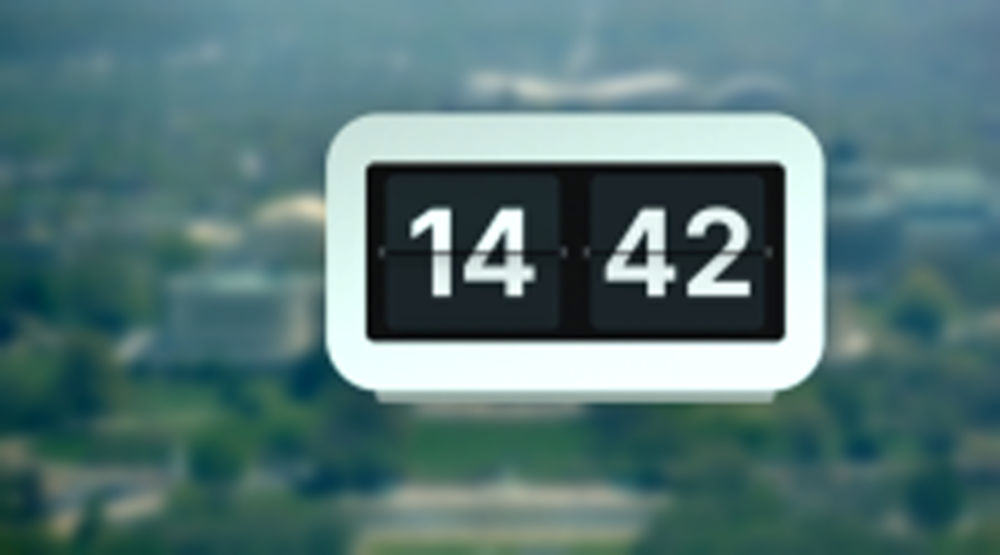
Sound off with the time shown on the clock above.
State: 14:42
